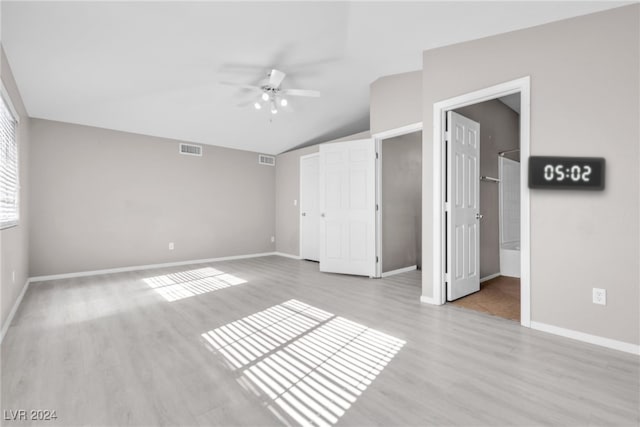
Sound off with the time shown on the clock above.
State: 5:02
